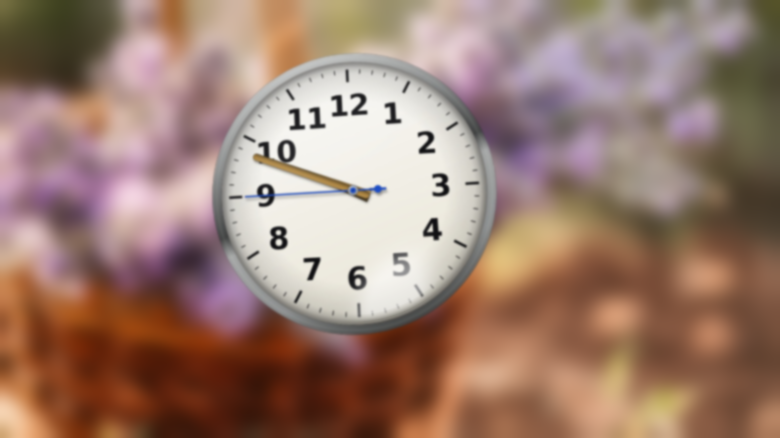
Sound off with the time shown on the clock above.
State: 9:48:45
